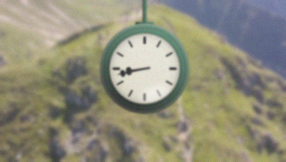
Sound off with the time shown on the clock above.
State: 8:43
